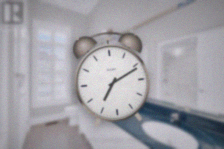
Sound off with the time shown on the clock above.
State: 7:11
